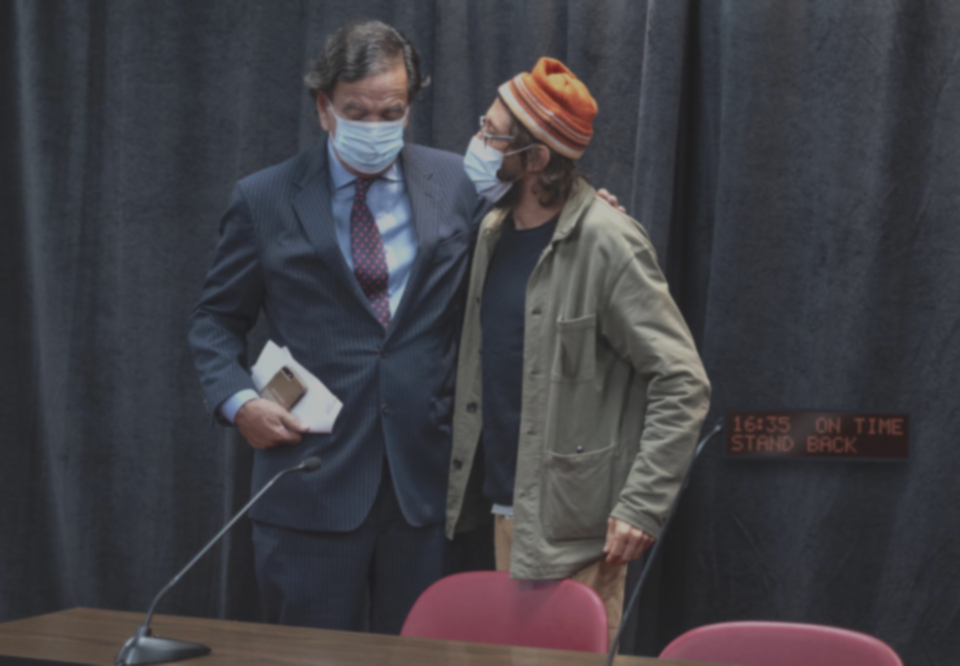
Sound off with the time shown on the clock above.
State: 16:35
